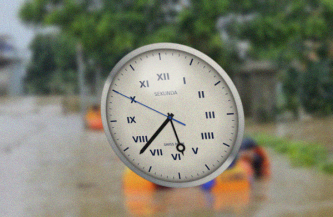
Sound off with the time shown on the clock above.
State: 5:37:50
